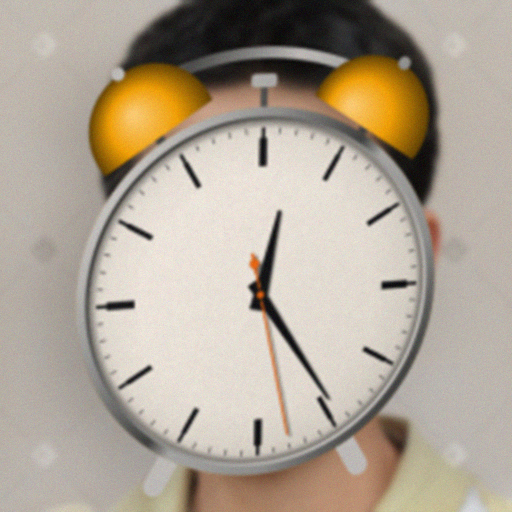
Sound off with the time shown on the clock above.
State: 12:24:28
